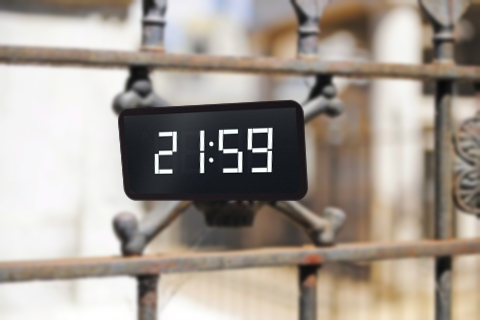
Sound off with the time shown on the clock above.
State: 21:59
